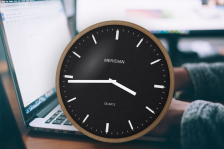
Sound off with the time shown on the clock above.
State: 3:44
